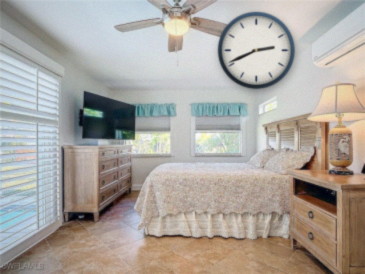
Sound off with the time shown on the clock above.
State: 2:41
